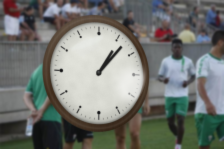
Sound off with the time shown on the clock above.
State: 1:07
